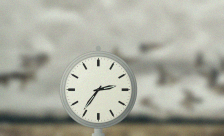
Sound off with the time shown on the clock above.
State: 2:36
